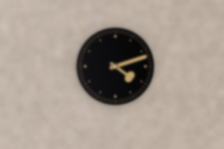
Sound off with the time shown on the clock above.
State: 4:12
